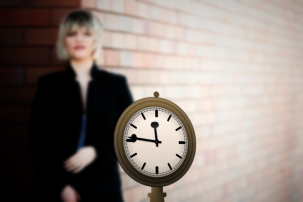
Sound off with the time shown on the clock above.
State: 11:46
